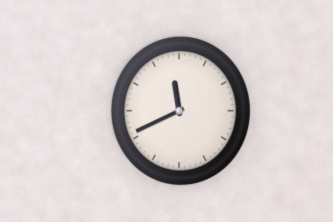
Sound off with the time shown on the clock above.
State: 11:41
